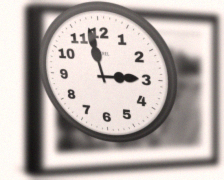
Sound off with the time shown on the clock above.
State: 2:58
